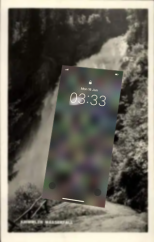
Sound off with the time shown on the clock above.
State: 3:33
